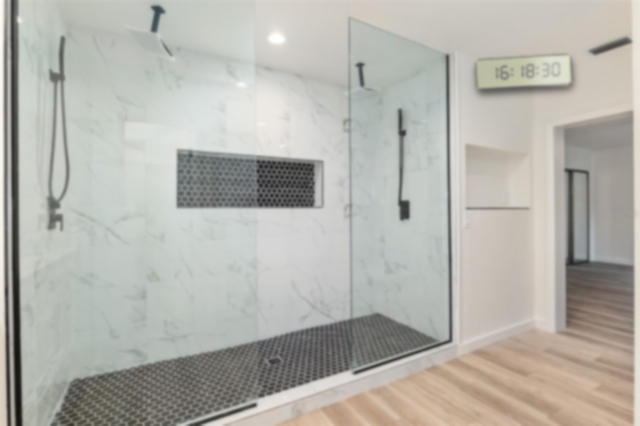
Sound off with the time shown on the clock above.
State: 16:18:30
